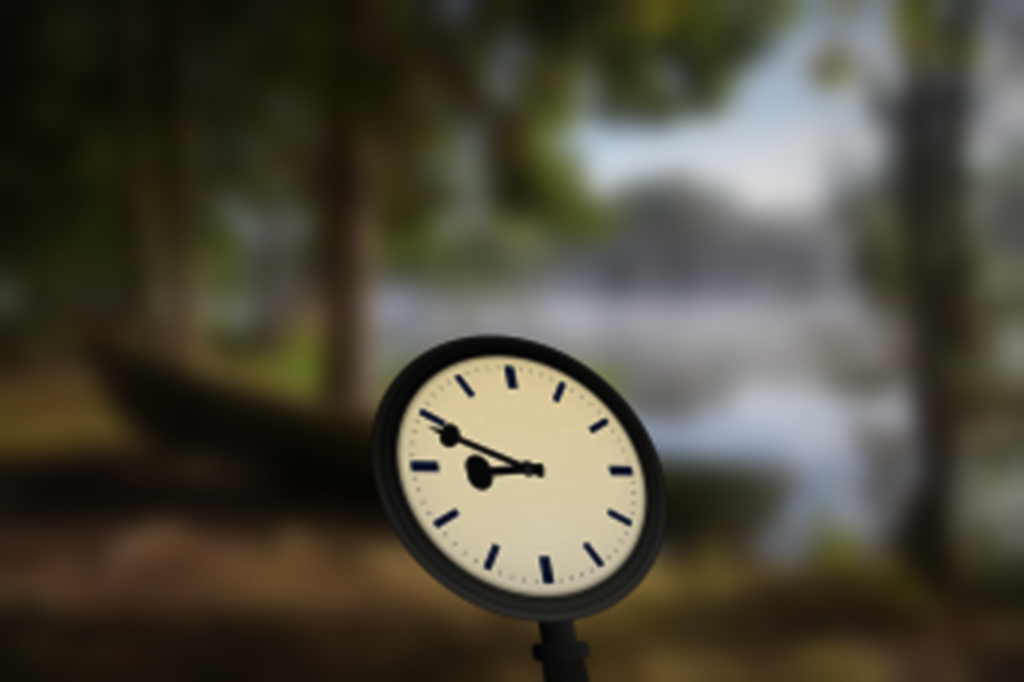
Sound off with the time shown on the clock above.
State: 8:49
